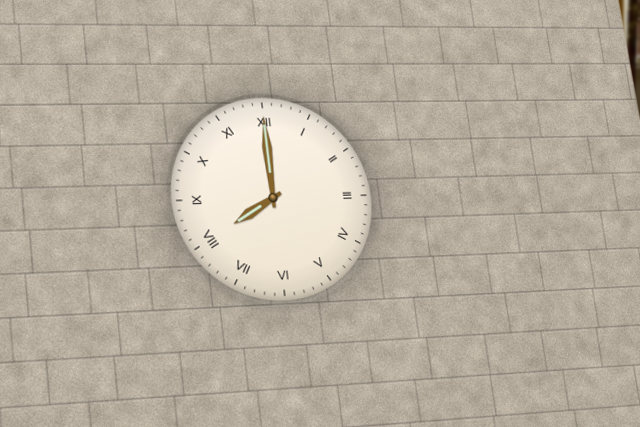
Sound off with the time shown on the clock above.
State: 8:00
